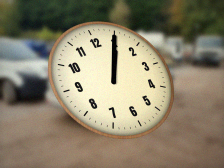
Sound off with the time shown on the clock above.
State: 1:05
